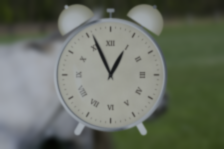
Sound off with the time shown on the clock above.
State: 12:56
